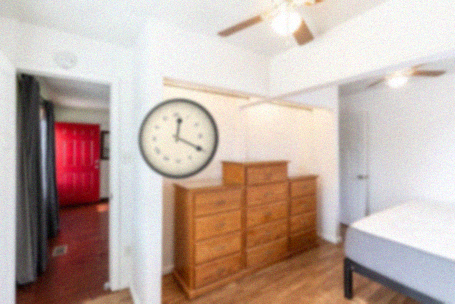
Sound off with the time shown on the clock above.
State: 12:20
